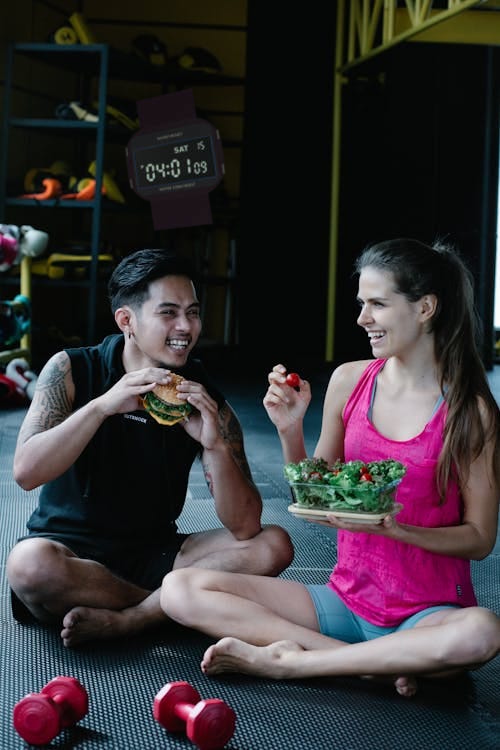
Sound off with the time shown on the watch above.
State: 4:01:09
